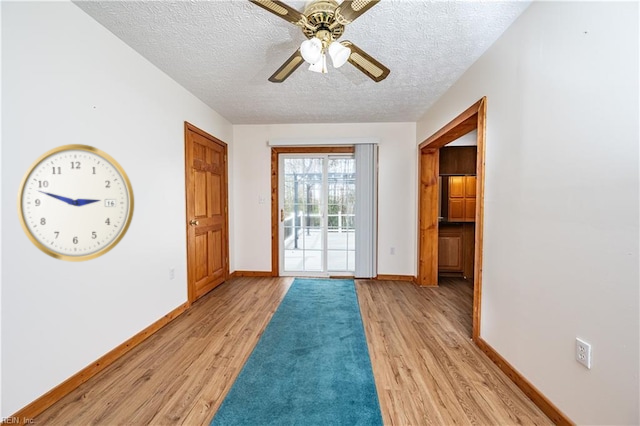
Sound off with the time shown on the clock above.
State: 2:48
